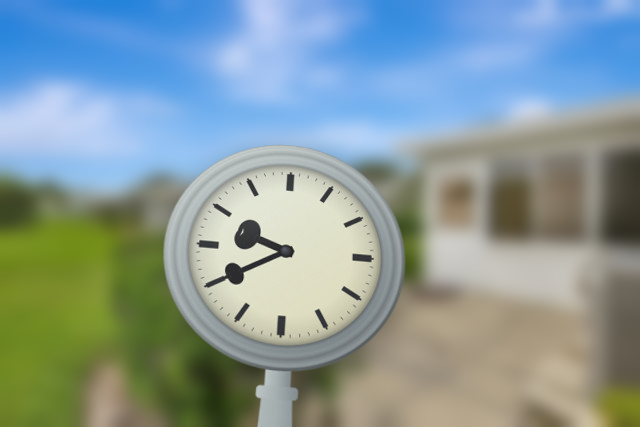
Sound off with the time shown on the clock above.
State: 9:40
